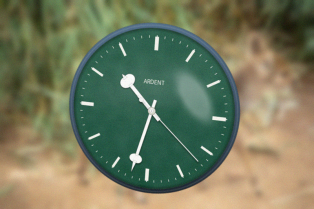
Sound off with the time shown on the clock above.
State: 10:32:22
